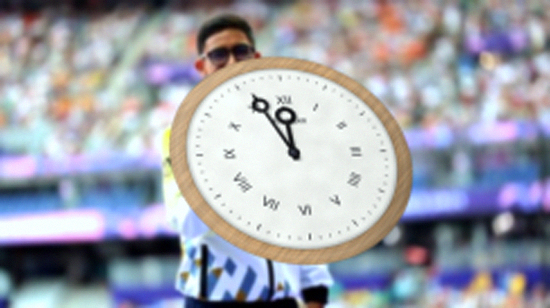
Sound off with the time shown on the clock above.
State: 11:56
